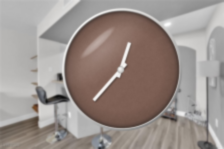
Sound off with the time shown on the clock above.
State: 12:37
